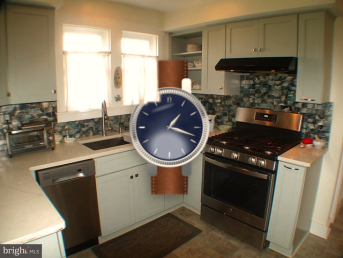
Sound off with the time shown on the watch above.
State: 1:18
